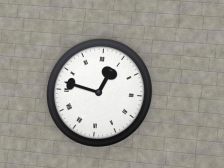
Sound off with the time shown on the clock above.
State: 12:47
